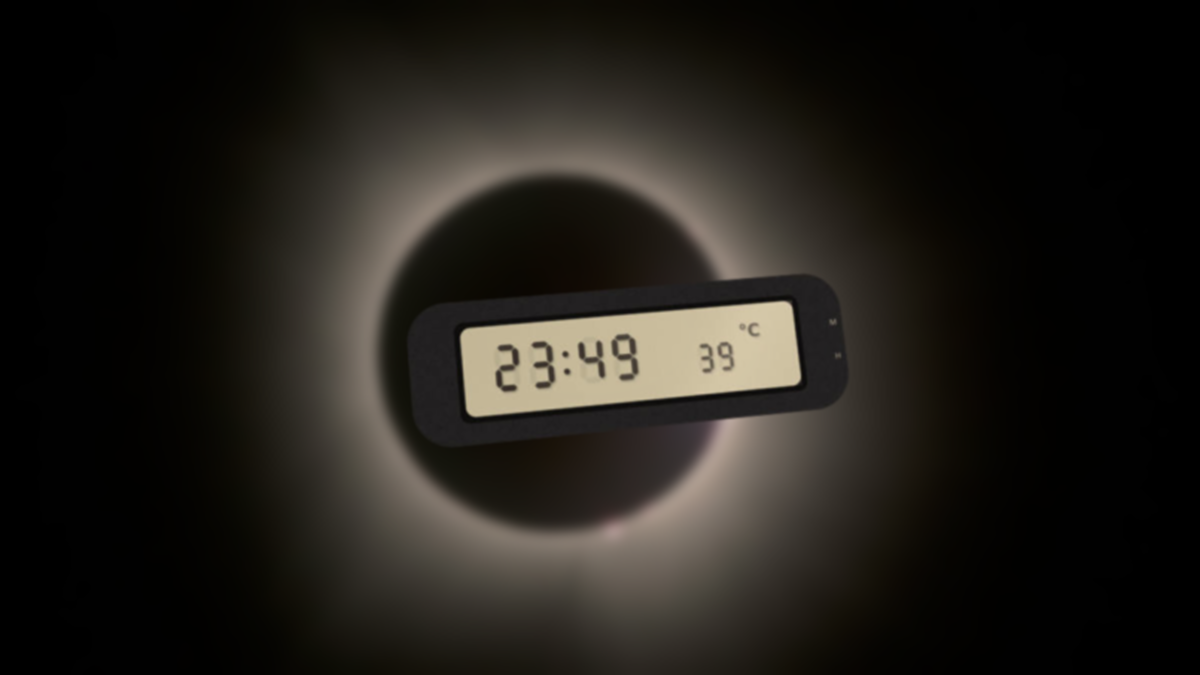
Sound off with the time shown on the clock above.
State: 23:49
